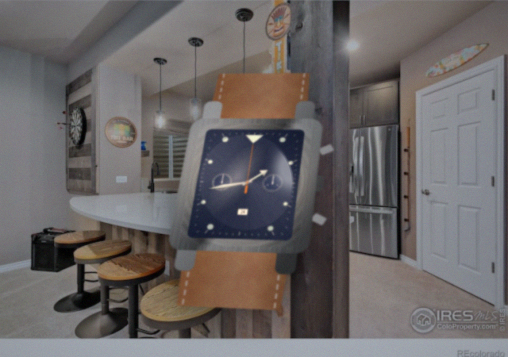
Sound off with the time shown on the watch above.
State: 1:43
